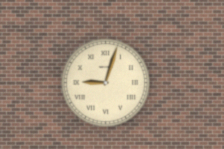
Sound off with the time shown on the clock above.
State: 9:03
